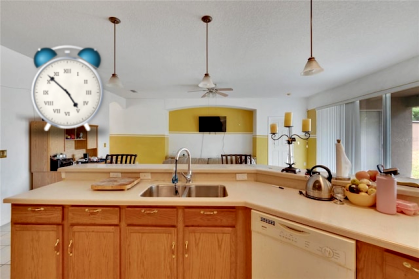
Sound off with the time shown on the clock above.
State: 4:52
